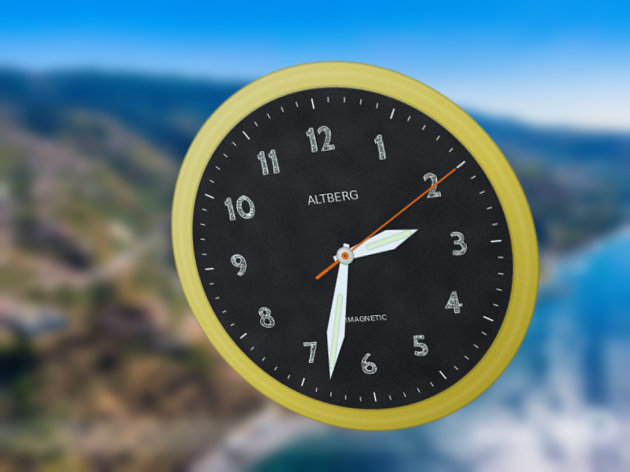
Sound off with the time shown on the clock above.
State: 2:33:10
